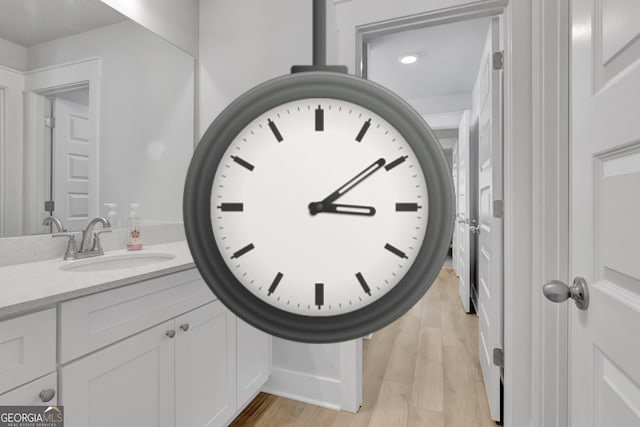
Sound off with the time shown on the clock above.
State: 3:09
